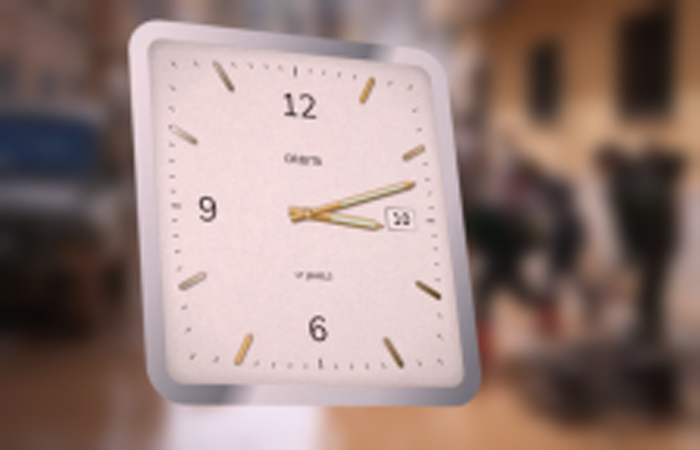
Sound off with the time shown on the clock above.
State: 3:12
